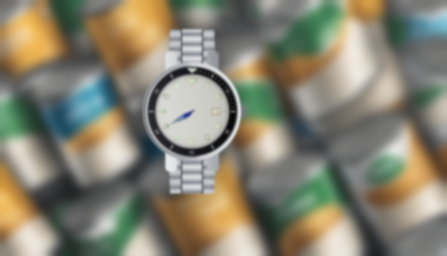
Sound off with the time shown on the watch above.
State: 7:40
